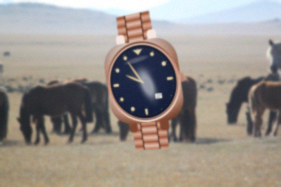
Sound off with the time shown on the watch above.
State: 9:55
